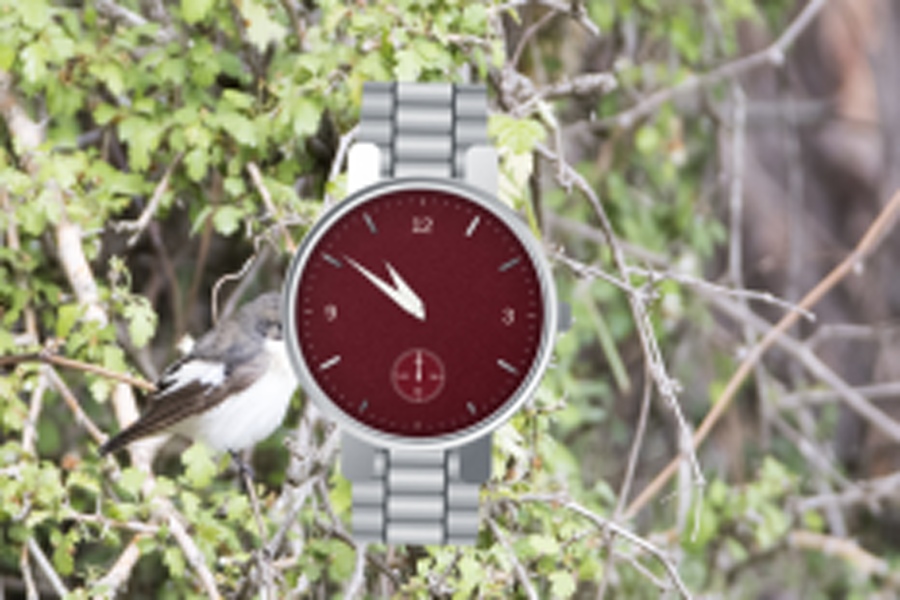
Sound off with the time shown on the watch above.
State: 10:51
